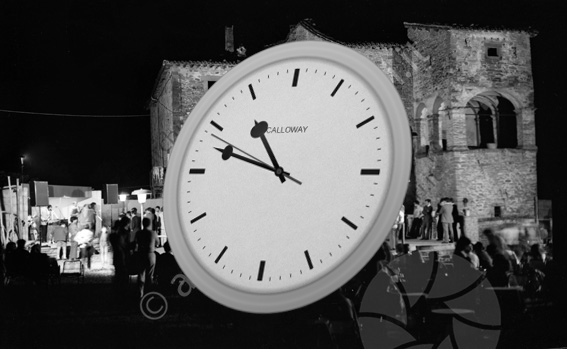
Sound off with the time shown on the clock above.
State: 10:47:49
